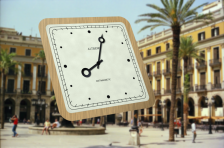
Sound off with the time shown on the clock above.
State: 8:04
